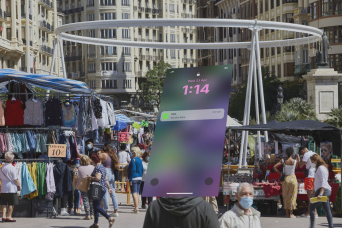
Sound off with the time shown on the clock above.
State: 1:14
